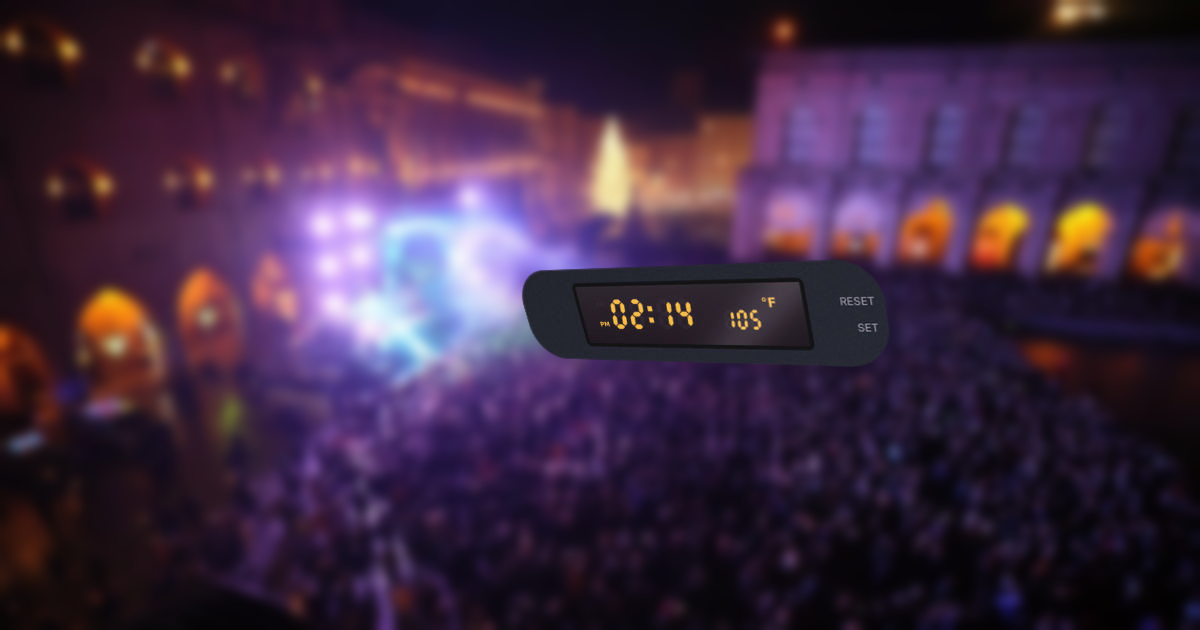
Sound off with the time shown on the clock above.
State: 2:14
